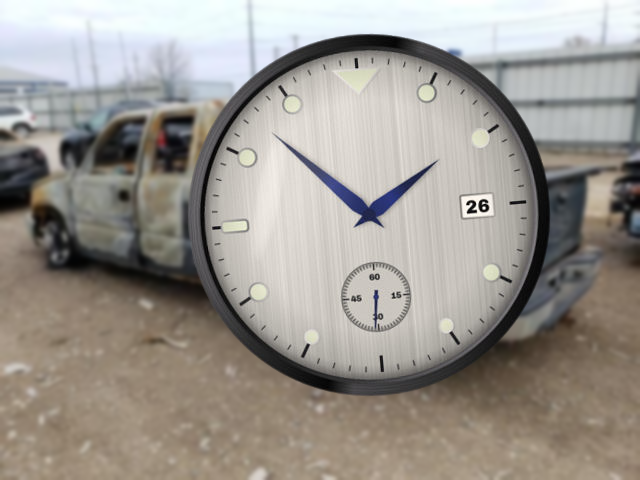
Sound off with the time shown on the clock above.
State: 1:52:31
